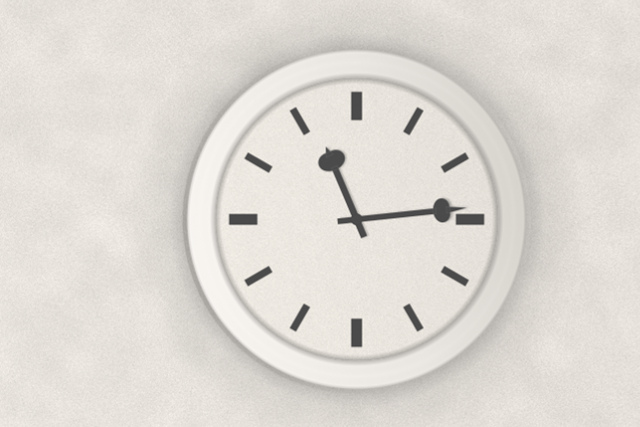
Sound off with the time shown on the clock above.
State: 11:14
